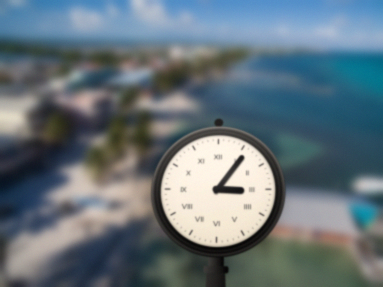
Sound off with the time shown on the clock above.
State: 3:06
